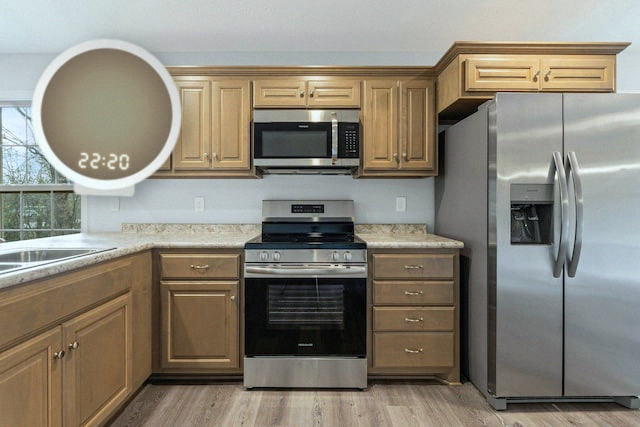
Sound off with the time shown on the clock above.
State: 22:20
